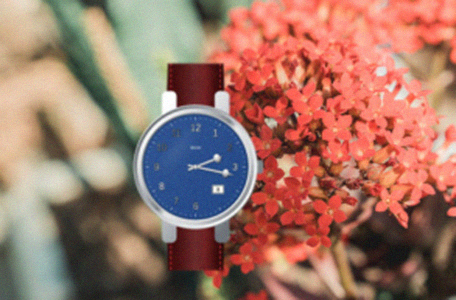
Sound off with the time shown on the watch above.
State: 2:17
